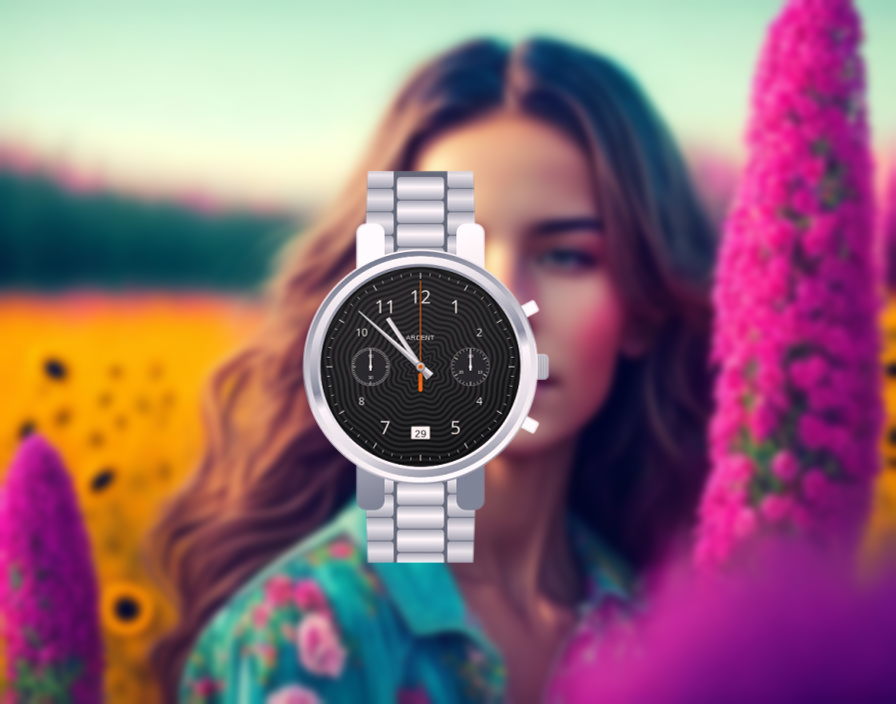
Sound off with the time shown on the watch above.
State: 10:52
